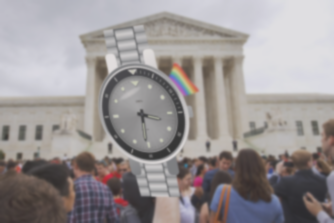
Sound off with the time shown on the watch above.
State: 3:31
